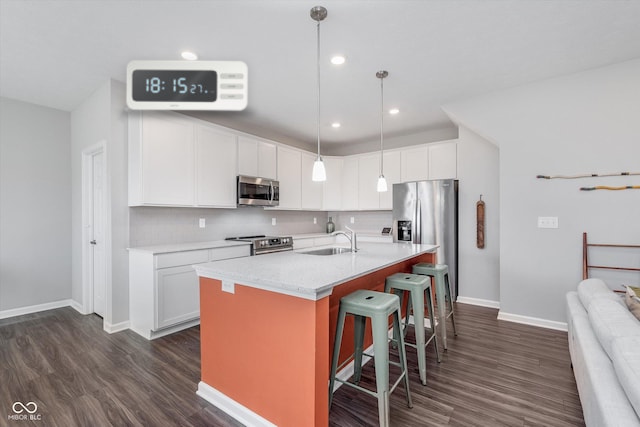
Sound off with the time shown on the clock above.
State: 18:15
